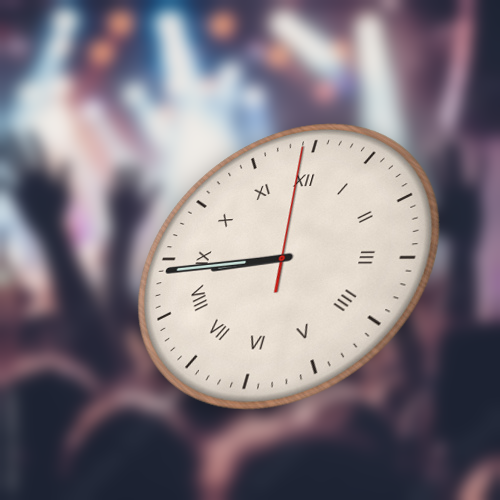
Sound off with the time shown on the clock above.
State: 8:43:59
